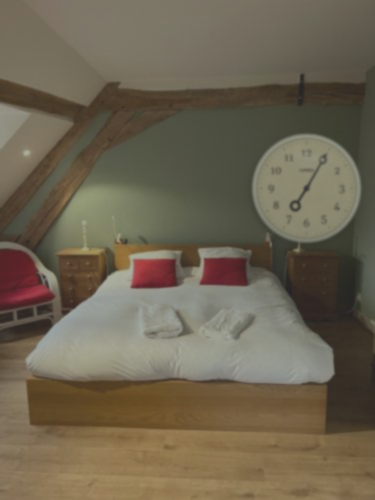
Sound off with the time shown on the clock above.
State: 7:05
